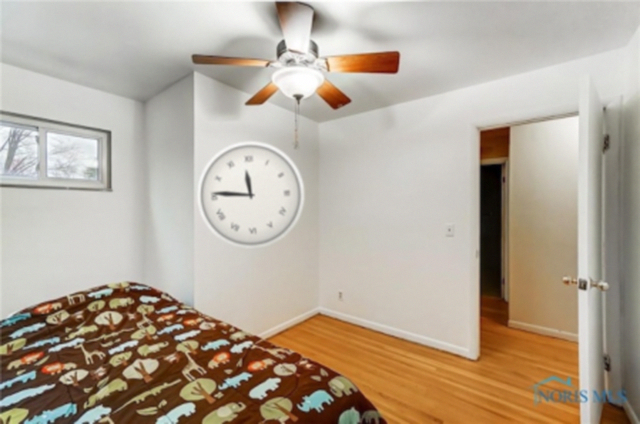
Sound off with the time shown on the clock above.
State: 11:46
